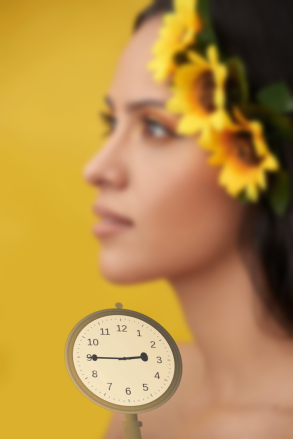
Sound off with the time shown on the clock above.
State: 2:45
